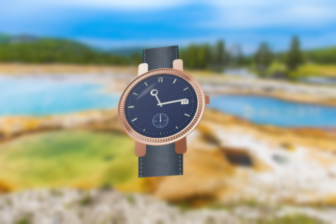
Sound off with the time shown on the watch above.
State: 11:14
